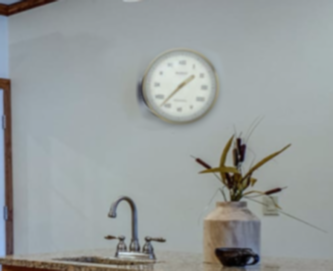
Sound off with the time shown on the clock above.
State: 1:37
